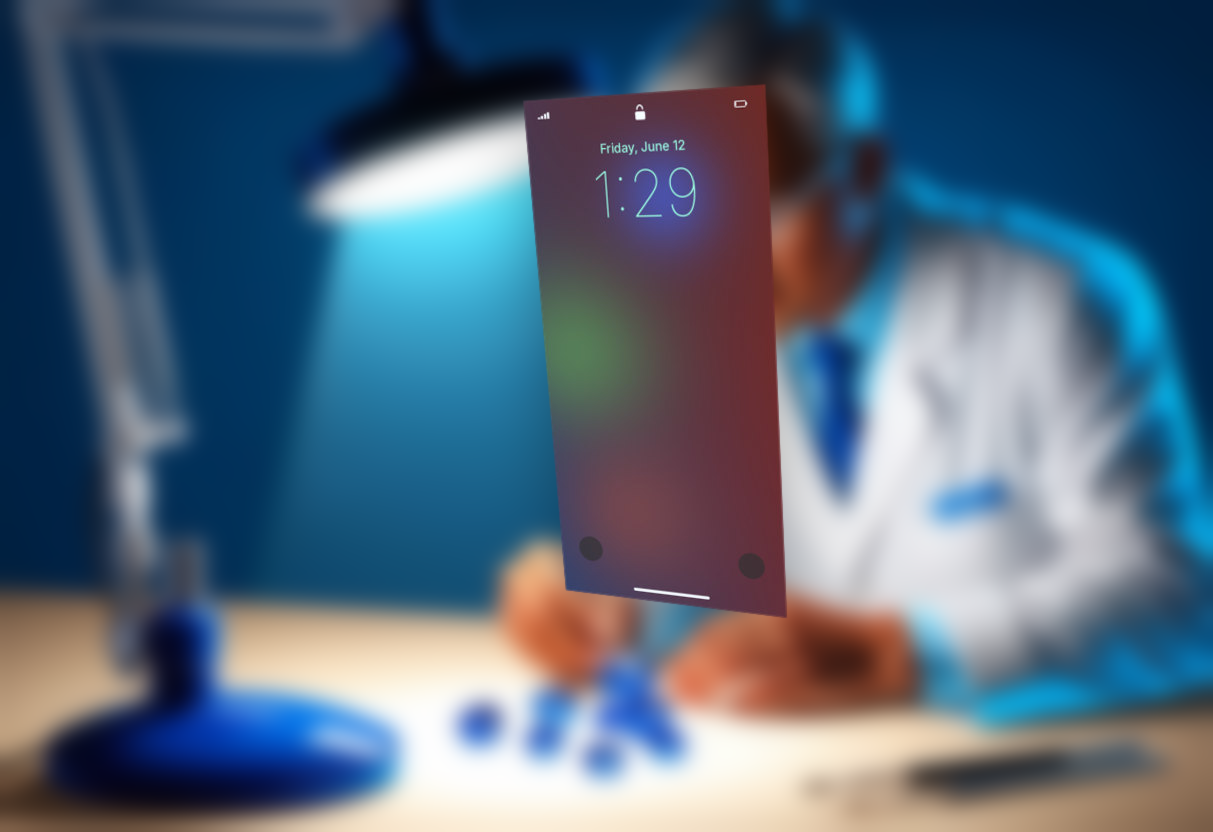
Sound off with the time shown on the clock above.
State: 1:29
